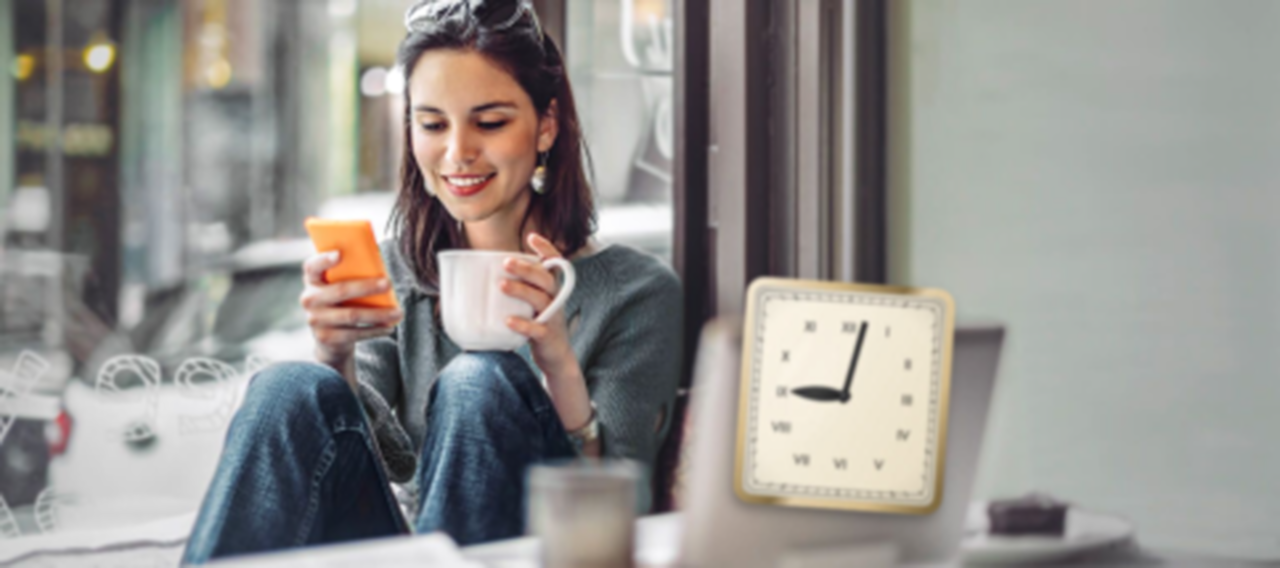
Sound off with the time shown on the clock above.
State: 9:02
